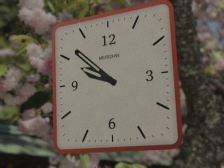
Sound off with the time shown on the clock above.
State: 9:52
